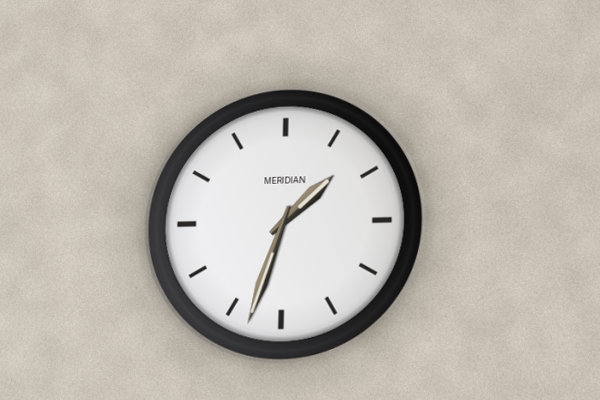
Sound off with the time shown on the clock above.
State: 1:33
